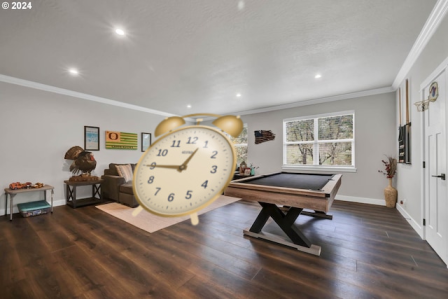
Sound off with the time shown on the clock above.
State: 12:45
